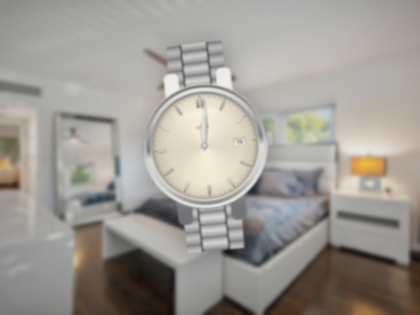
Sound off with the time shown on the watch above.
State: 12:01
